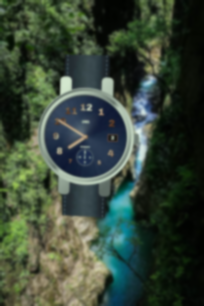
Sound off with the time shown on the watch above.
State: 7:50
